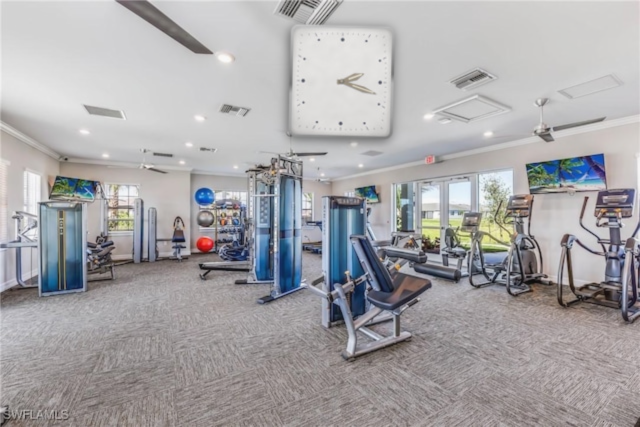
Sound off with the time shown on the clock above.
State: 2:18
